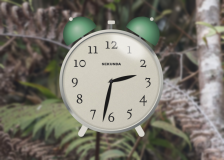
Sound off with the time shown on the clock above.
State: 2:32
